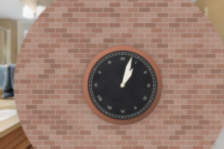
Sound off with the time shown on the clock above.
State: 1:03
